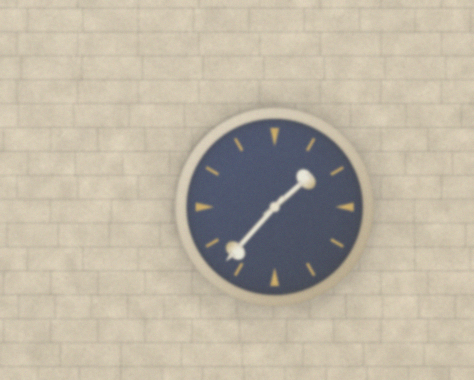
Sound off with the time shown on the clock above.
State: 1:37
